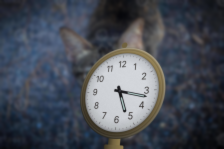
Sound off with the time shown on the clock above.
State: 5:17
